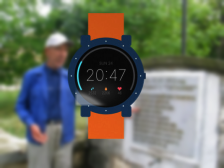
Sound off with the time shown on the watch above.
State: 20:47
